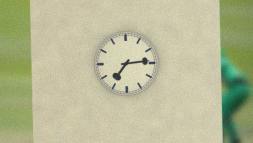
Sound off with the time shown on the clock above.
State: 7:14
